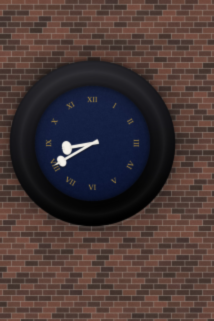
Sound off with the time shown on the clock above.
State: 8:40
